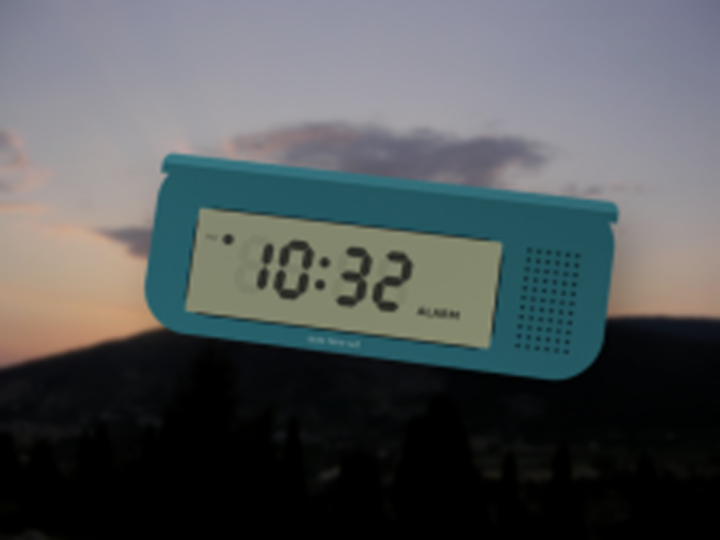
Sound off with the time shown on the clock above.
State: 10:32
